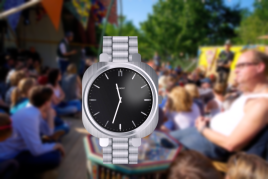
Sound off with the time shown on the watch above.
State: 11:33
